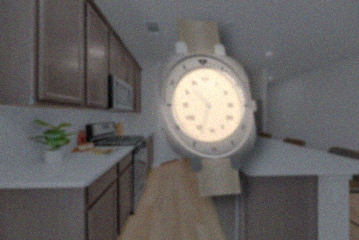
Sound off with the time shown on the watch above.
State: 10:34
